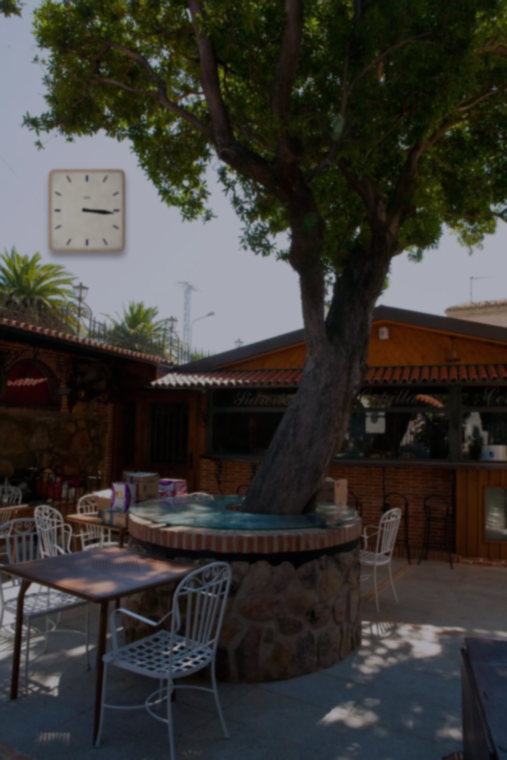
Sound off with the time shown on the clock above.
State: 3:16
